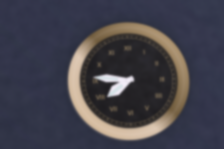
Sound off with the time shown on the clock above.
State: 7:46
